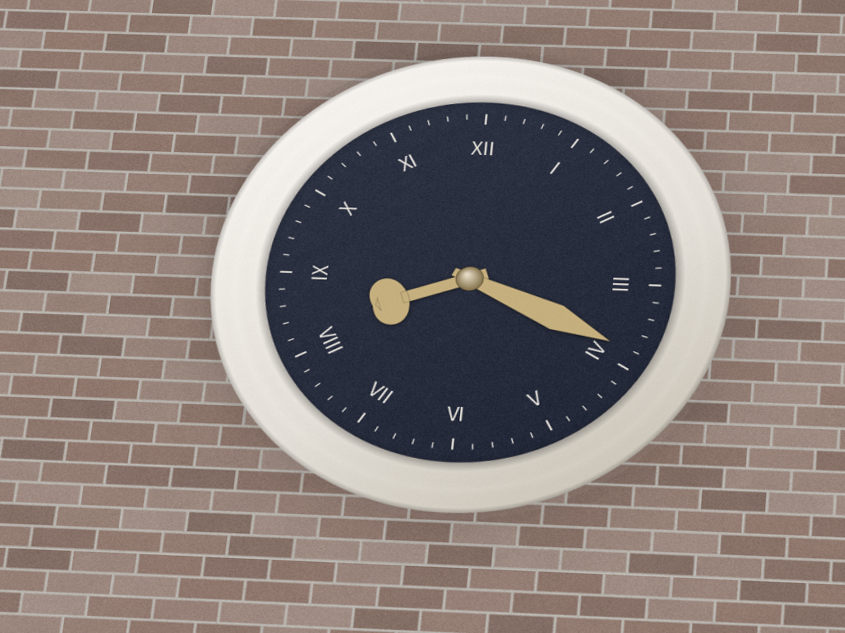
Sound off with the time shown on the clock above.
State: 8:19
